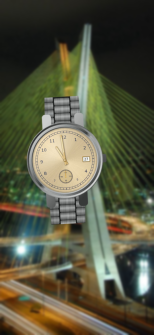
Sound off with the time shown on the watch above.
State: 10:59
